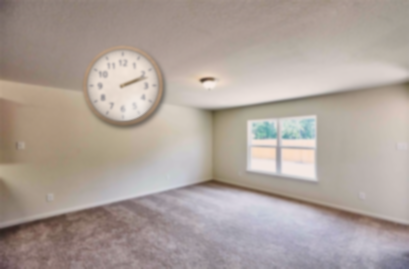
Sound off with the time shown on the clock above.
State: 2:12
